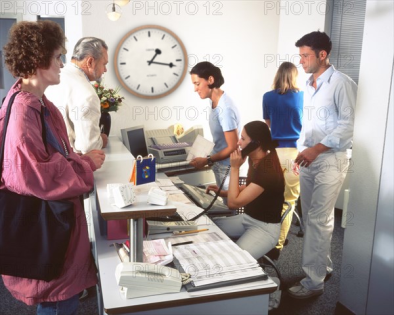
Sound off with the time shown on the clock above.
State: 1:17
